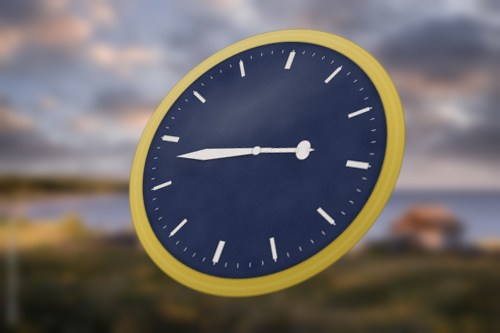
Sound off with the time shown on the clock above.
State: 2:43
